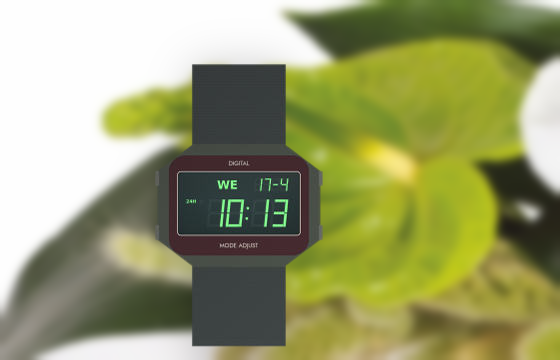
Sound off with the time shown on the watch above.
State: 10:13
